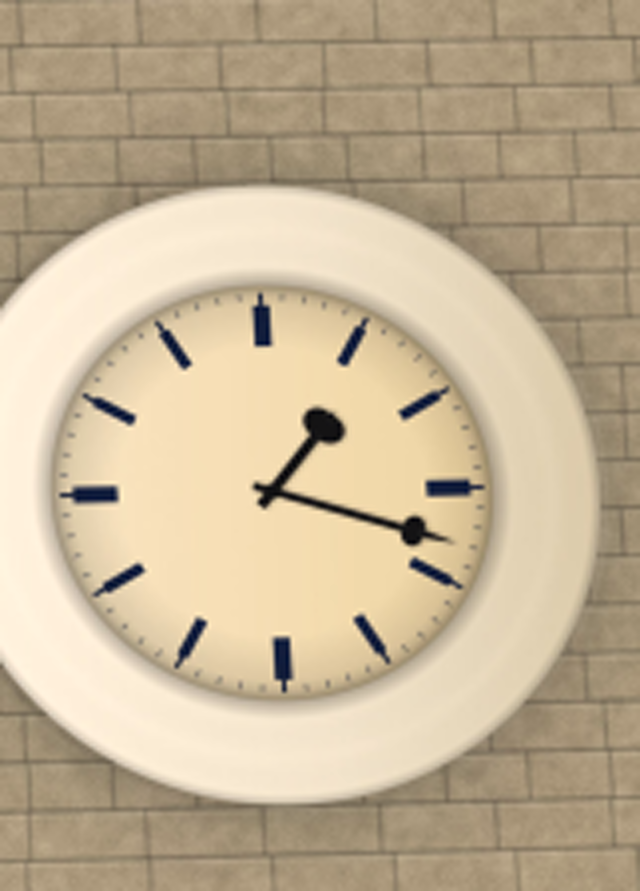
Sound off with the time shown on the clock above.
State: 1:18
